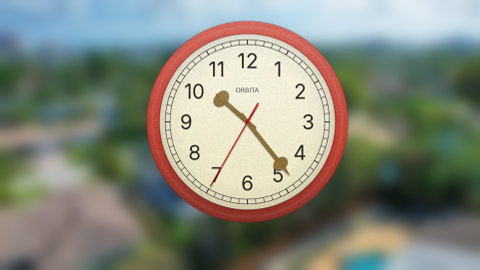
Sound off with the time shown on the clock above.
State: 10:23:35
